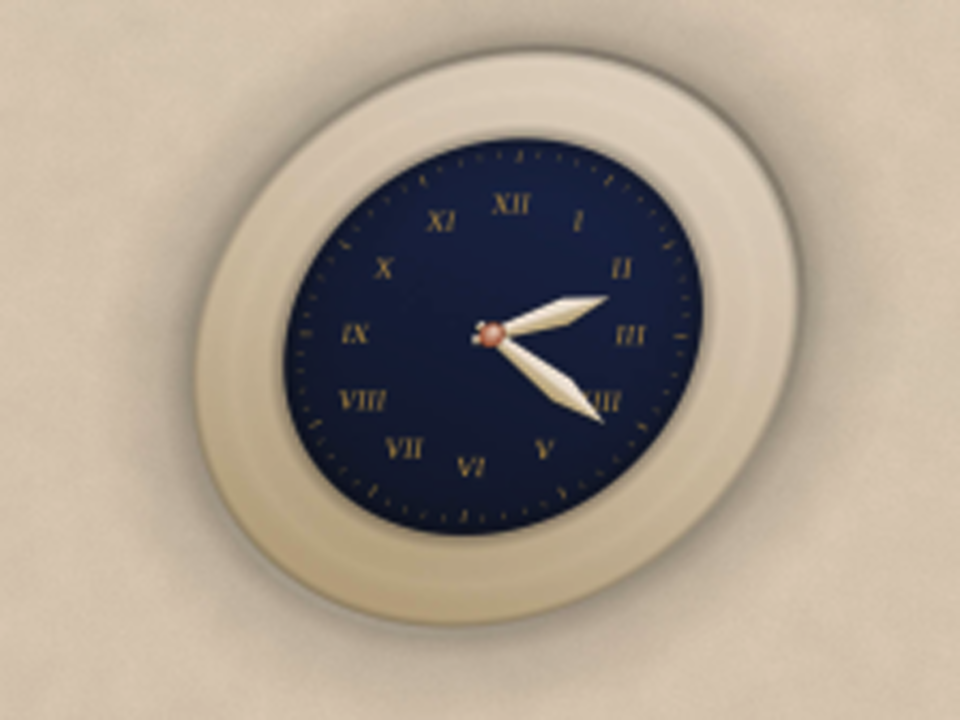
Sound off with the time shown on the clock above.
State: 2:21
